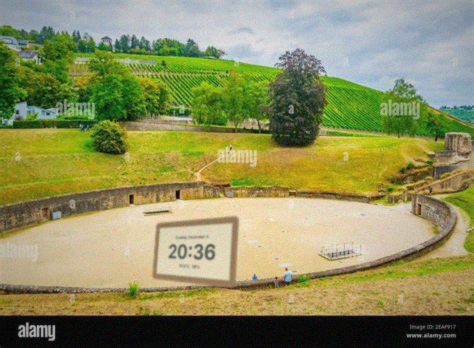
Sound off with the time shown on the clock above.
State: 20:36
